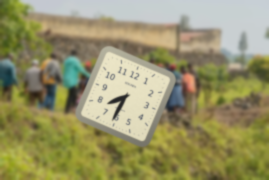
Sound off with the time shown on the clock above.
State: 7:31
